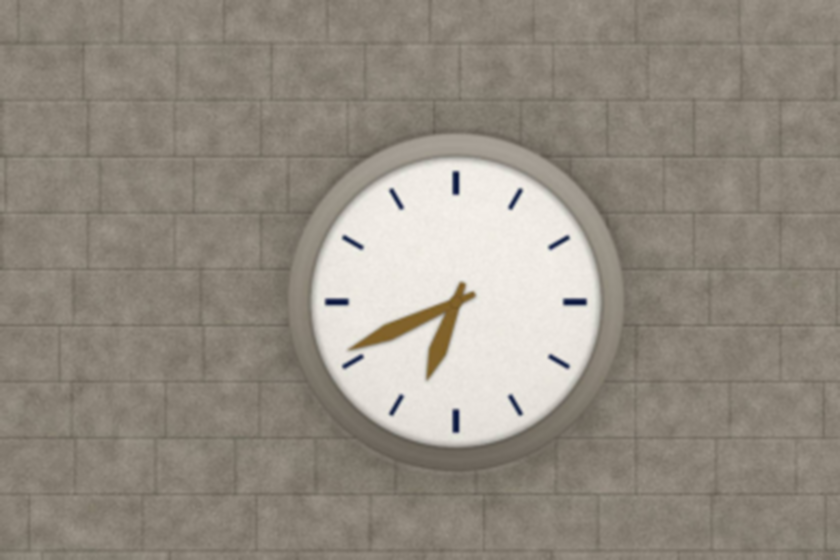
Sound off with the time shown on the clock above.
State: 6:41
